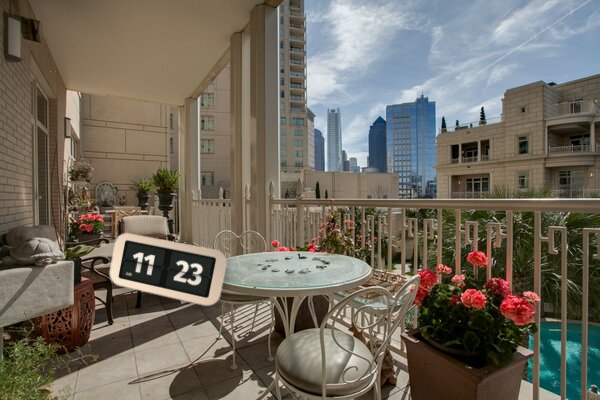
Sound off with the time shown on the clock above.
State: 11:23
